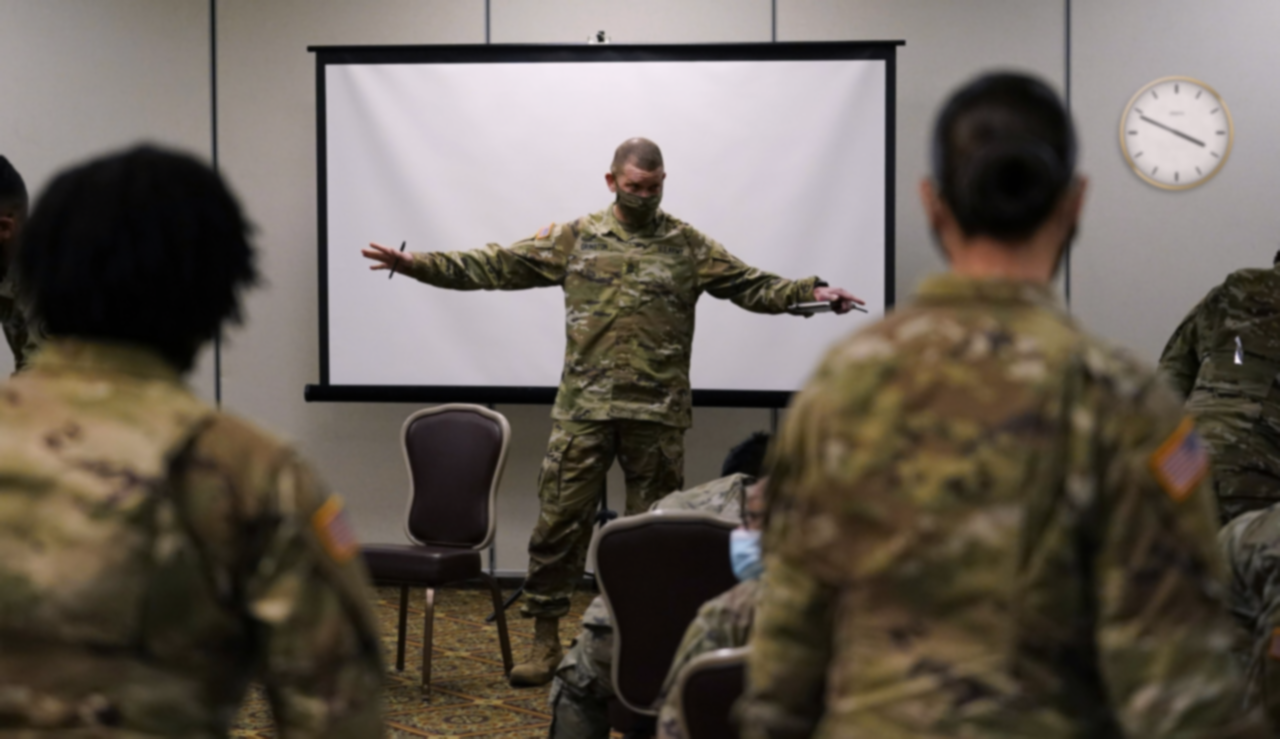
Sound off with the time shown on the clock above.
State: 3:49
